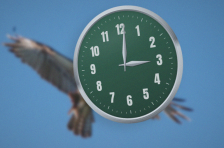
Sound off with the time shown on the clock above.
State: 3:01
